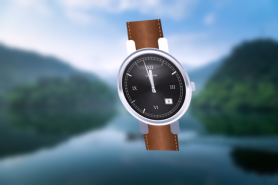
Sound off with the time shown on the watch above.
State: 11:58
